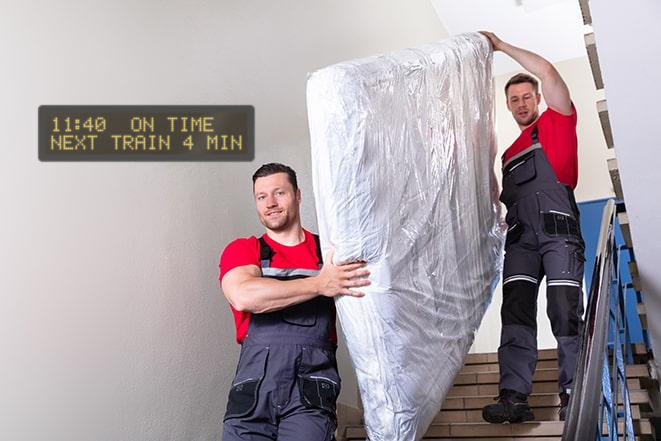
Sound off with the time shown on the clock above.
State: 11:40
